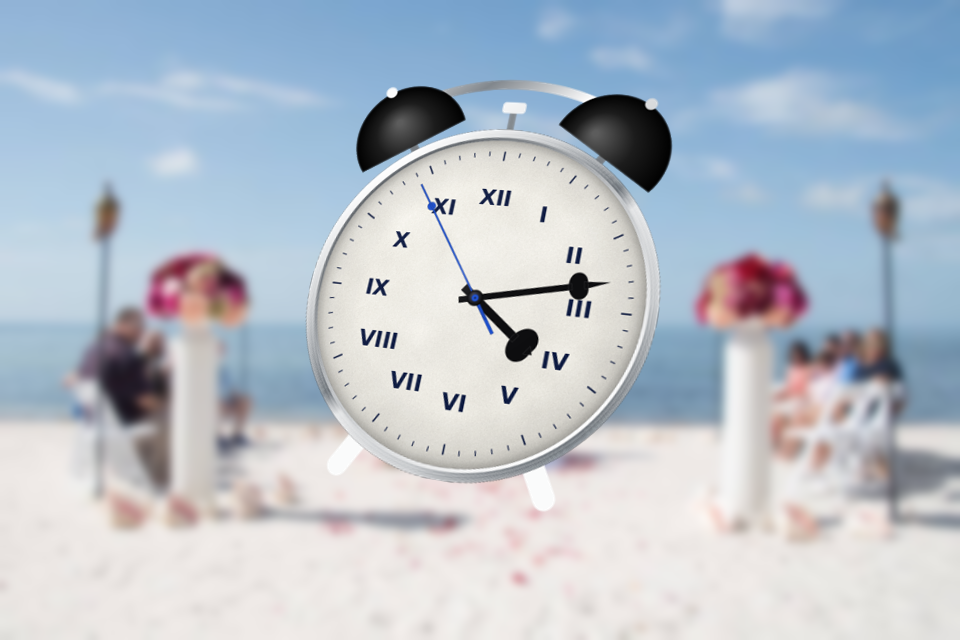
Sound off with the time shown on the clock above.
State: 4:12:54
